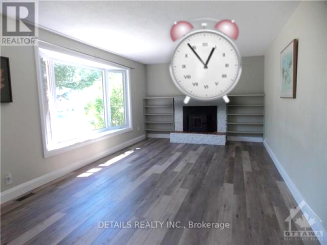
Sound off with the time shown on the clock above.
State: 12:54
